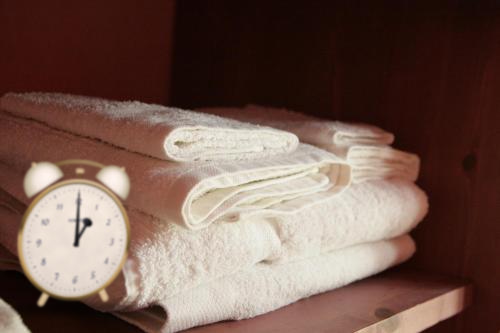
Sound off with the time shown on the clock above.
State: 1:00
